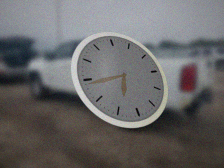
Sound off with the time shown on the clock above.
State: 6:44
